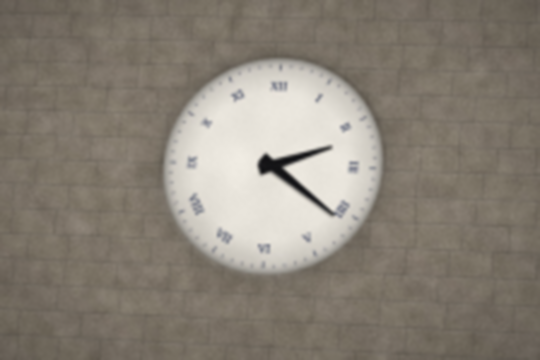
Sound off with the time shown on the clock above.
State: 2:21
